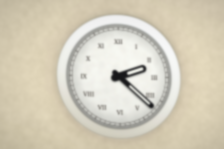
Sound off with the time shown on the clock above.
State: 2:22
